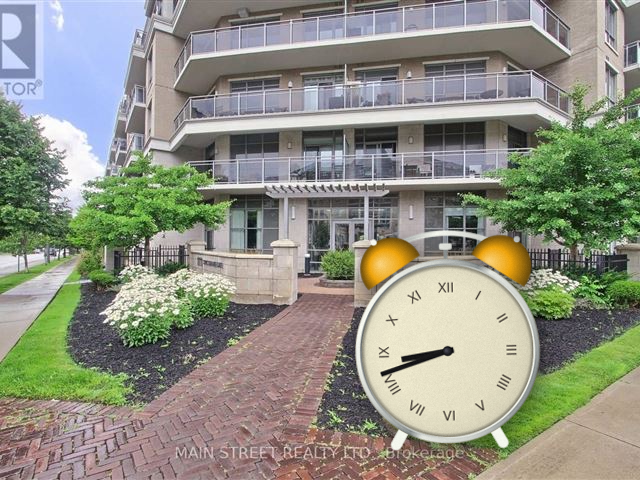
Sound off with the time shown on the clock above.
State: 8:42
